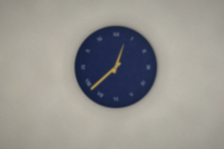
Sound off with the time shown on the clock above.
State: 12:38
